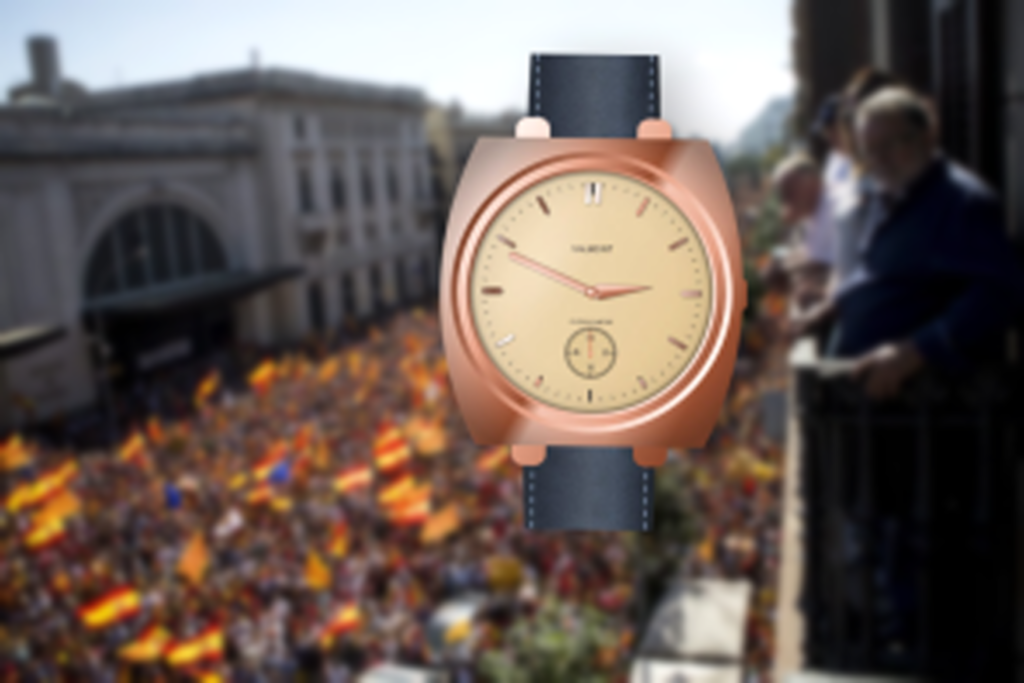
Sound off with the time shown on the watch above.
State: 2:49
